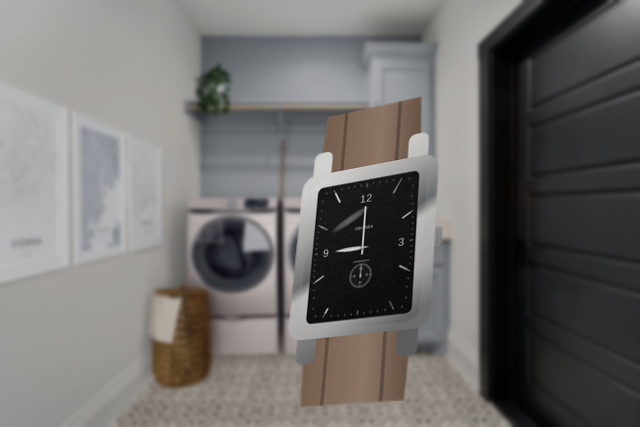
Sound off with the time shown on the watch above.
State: 9:00
